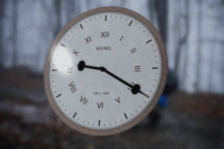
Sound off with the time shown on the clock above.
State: 9:20
